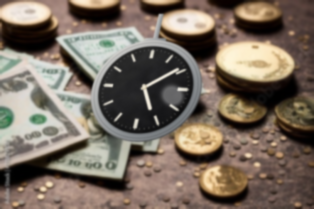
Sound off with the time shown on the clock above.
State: 5:09
